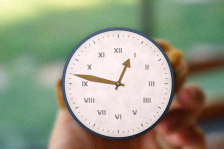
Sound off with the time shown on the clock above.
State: 12:47
